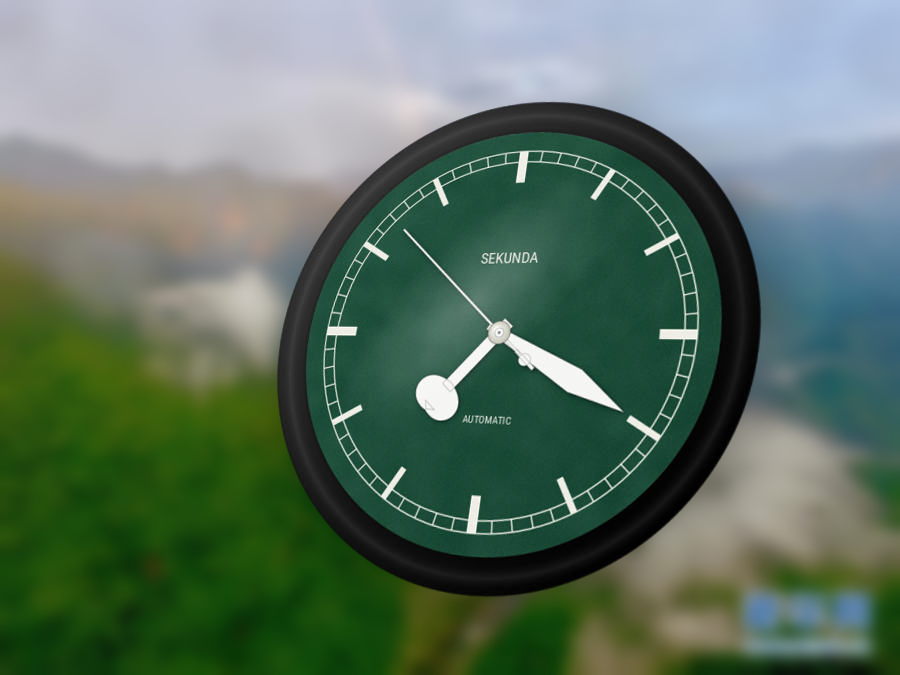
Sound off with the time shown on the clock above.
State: 7:19:52
